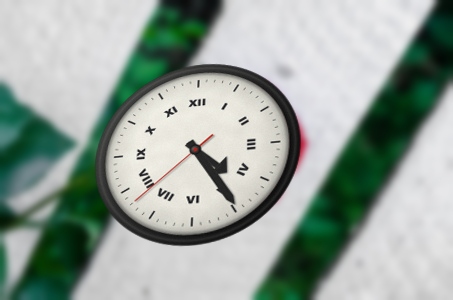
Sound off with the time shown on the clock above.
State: 4:24:38
